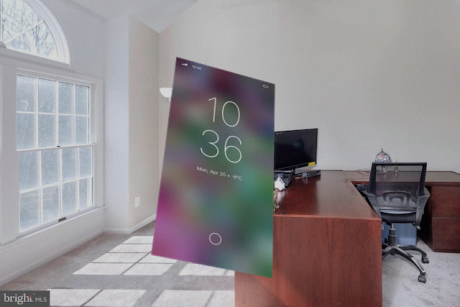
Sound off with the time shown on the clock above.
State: 10:36
